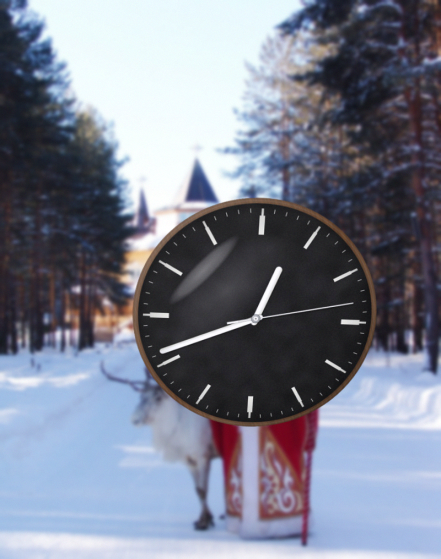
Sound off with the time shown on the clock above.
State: 12:41:13
